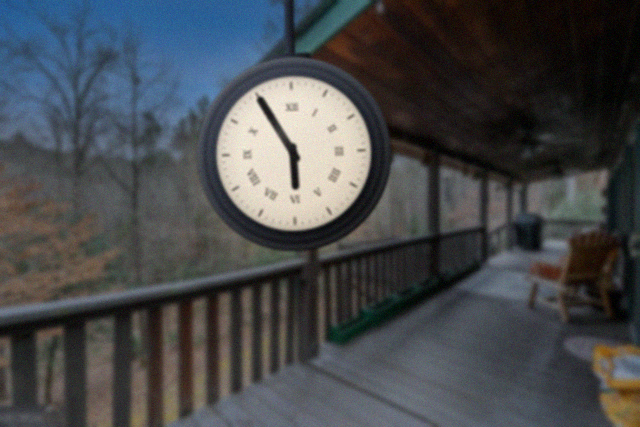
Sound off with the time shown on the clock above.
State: 5:55
